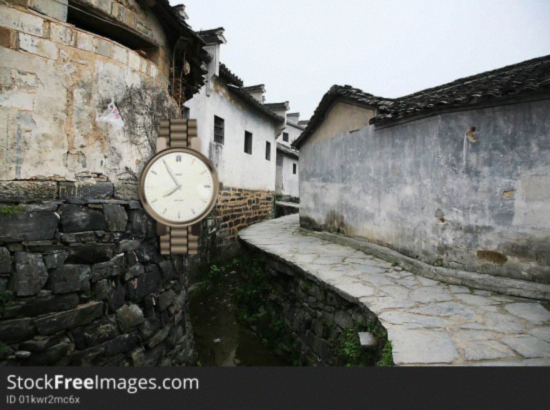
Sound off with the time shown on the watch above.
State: 7:55
